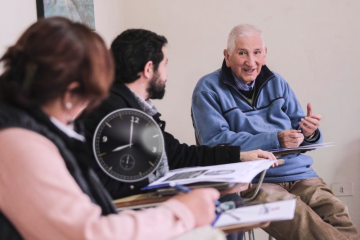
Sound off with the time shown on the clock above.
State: 7:59
